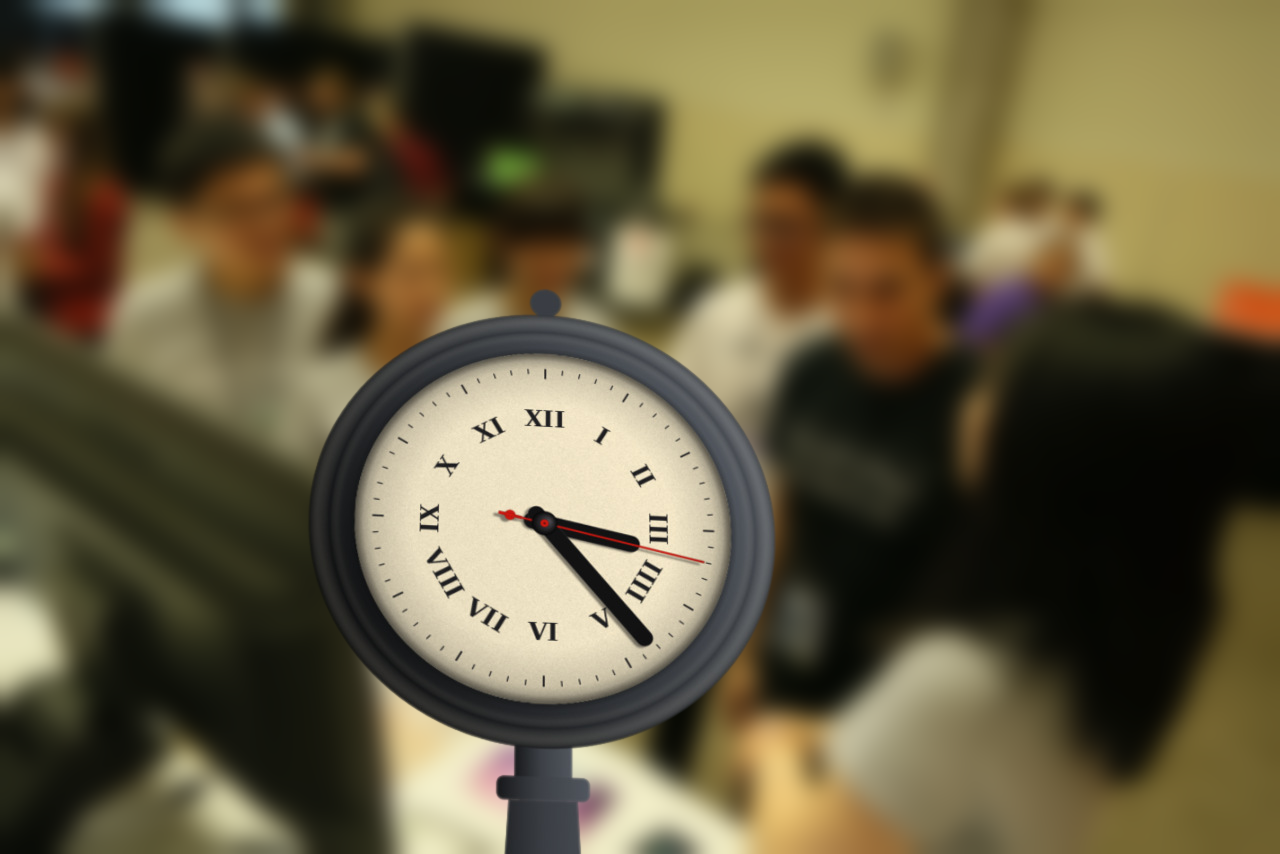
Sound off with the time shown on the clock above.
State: 3:23:17
